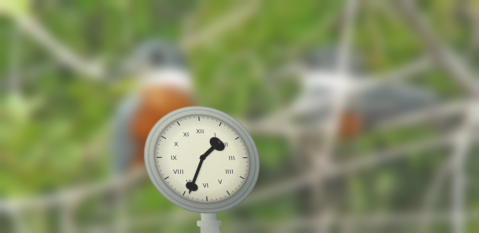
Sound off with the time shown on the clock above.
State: 1:34
